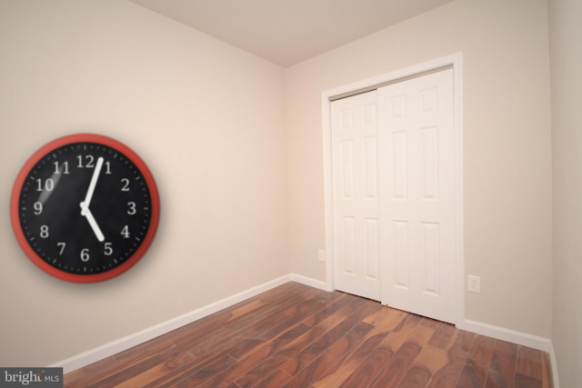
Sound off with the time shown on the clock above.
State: 5:03
